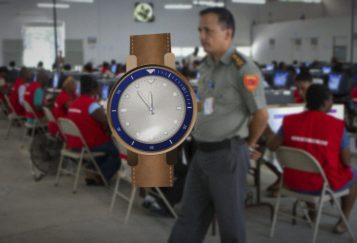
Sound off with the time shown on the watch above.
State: 11:54
